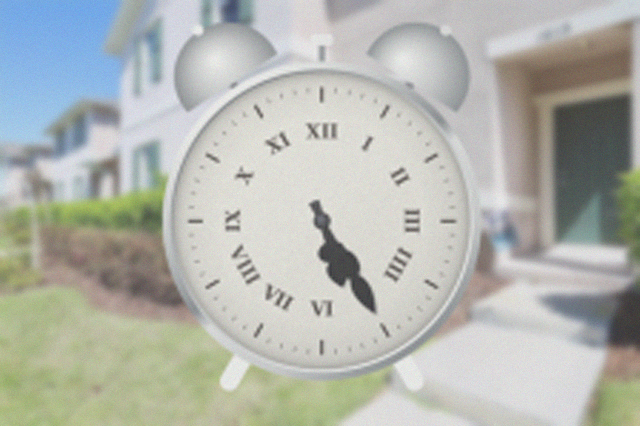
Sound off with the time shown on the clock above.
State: 5:25
